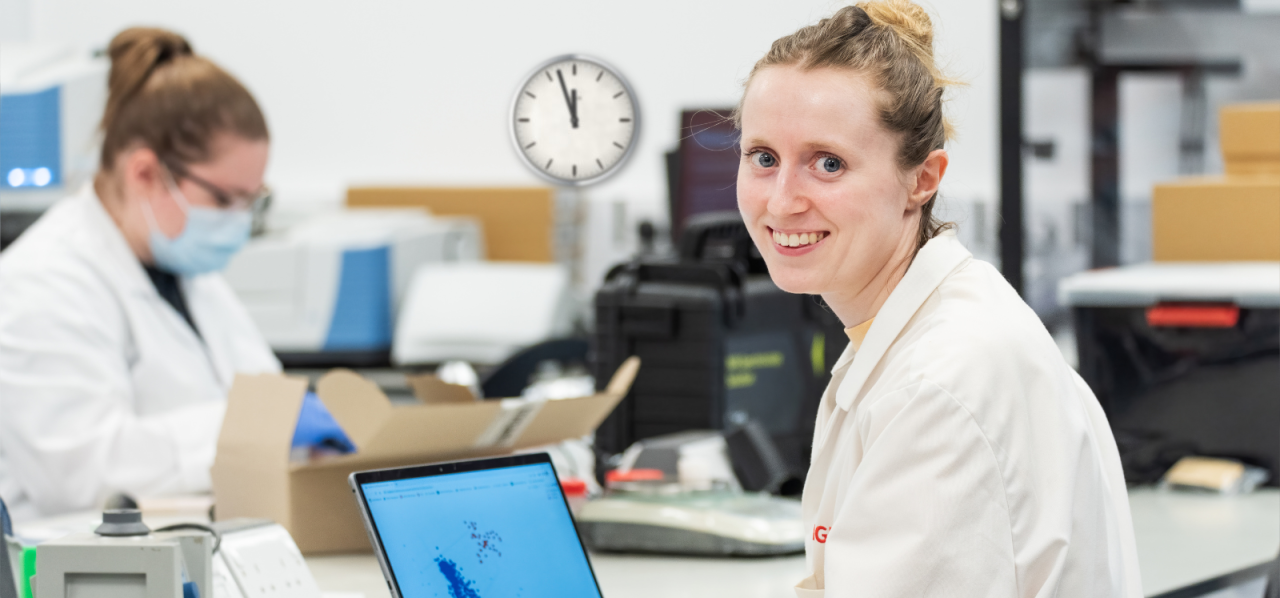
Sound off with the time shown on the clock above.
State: 11:57
